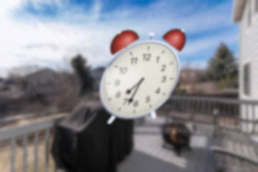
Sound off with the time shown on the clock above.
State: 7:33
